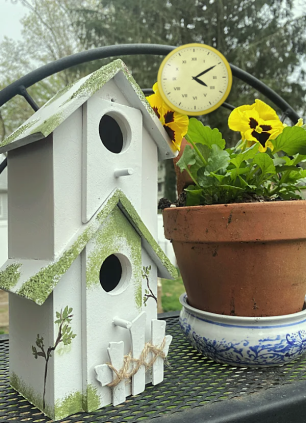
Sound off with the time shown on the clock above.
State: 4:10
